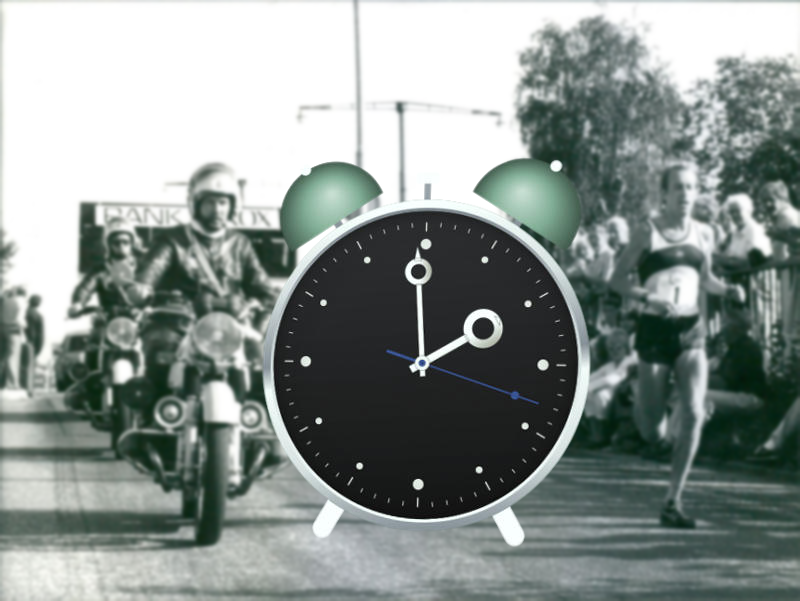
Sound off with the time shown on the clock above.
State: 1:59:18
